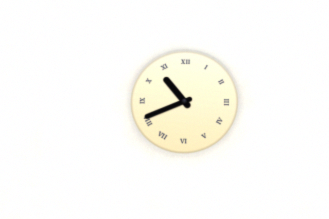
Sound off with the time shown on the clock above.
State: 10:41
